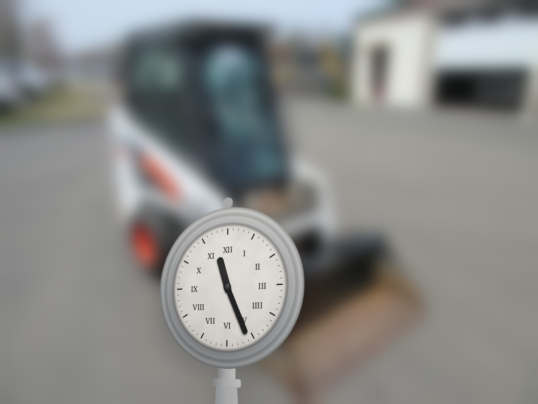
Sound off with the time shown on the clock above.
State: 11:26
